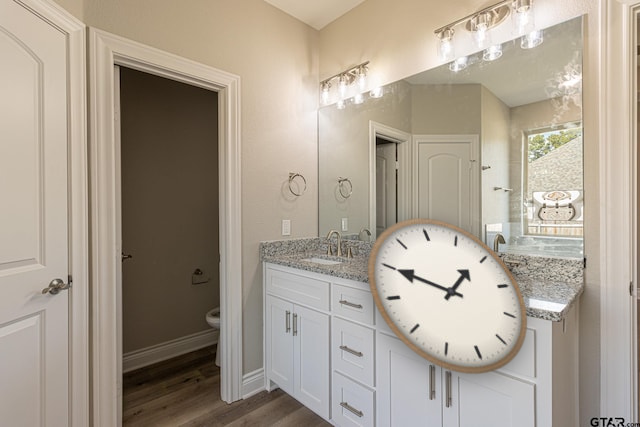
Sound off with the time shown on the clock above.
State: 1:50
